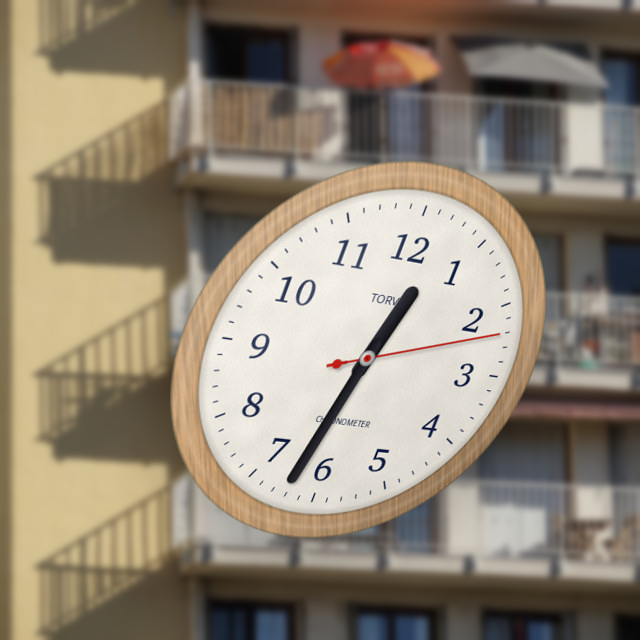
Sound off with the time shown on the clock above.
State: 12:32:12
